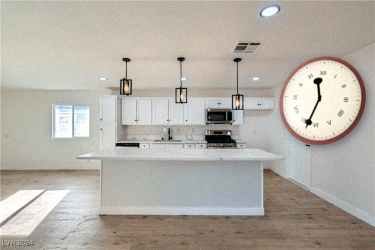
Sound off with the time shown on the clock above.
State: 11:33
